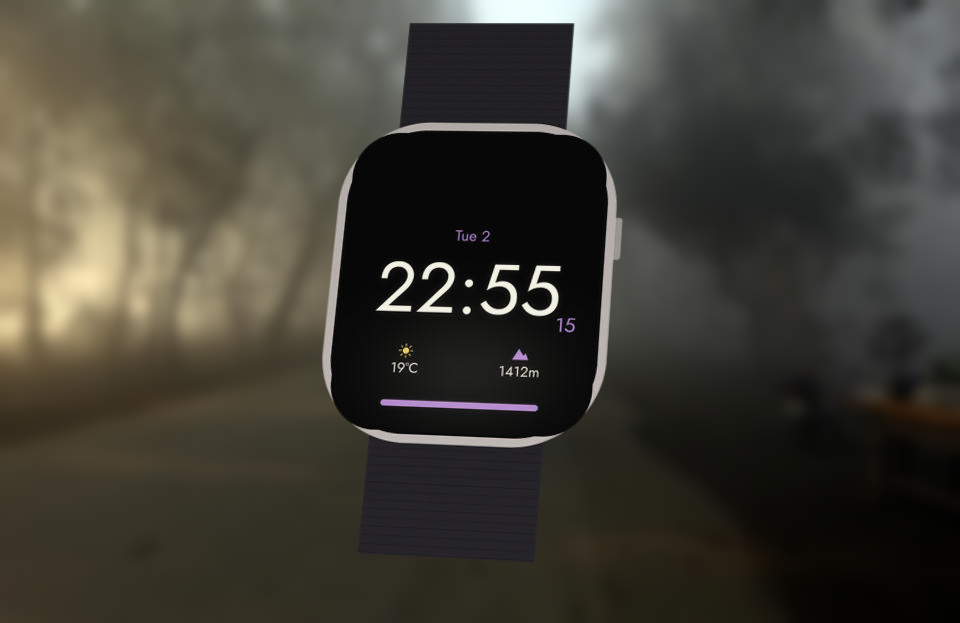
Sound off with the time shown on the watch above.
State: 22:55:15
